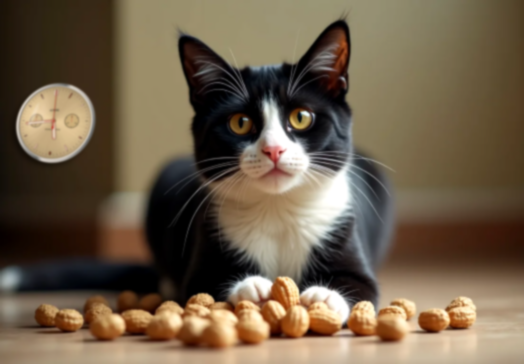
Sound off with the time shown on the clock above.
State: 5:44
